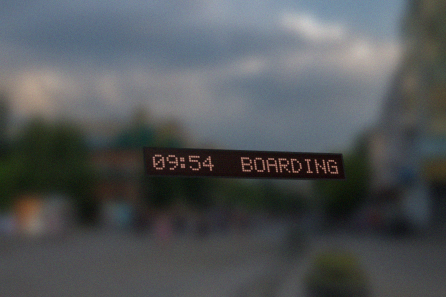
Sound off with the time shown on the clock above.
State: 9:54
